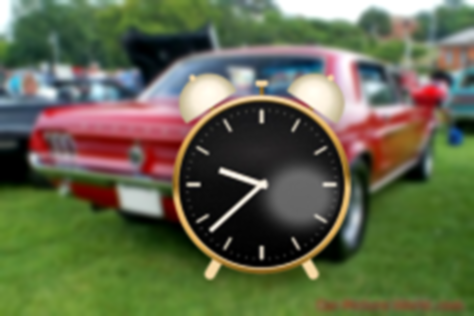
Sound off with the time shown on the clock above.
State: 9:38
